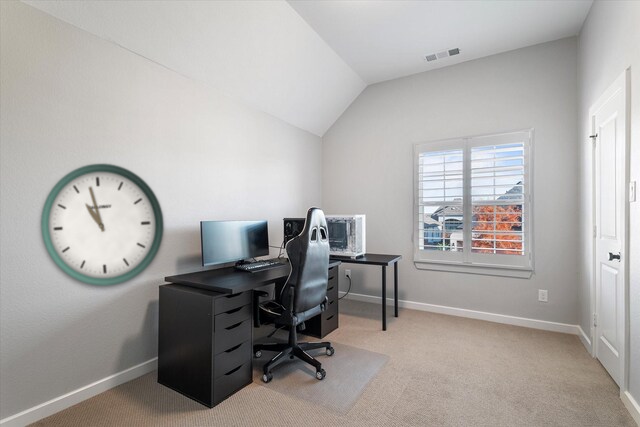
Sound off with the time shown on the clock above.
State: 10:58
